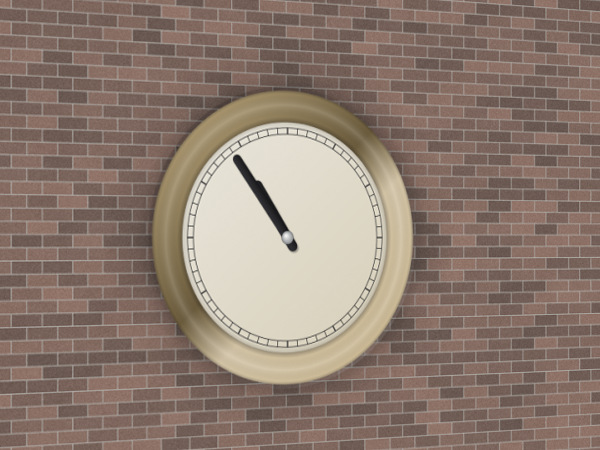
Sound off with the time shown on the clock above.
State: 10:54
